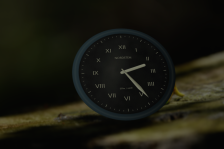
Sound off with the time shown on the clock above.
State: 2:24
